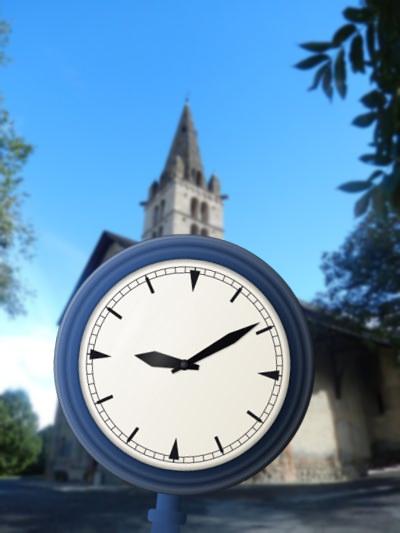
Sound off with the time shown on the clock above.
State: 9:09
